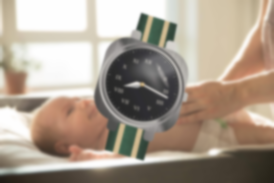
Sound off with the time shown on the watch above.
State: 8:17
